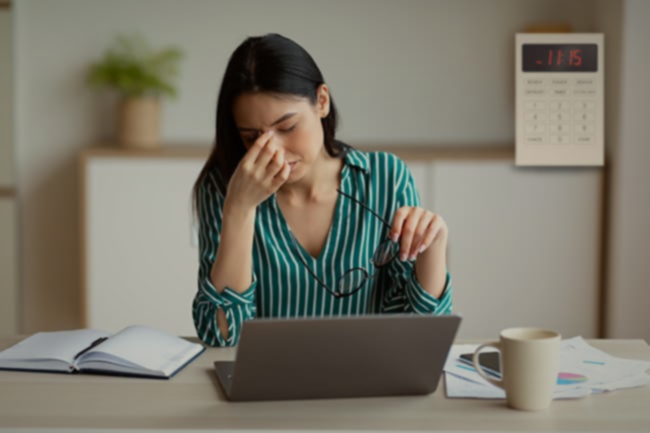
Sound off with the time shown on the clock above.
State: 11:15
